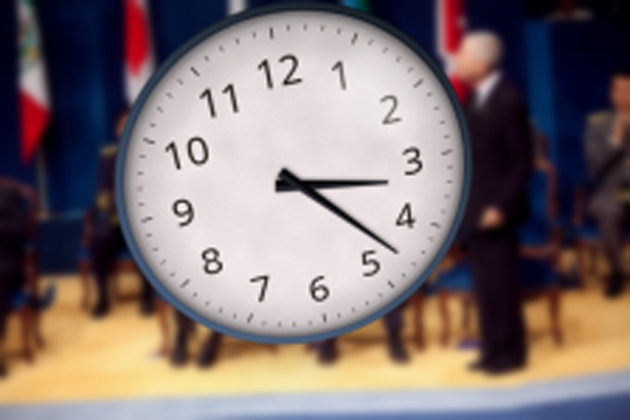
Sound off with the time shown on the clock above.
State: 3:23
